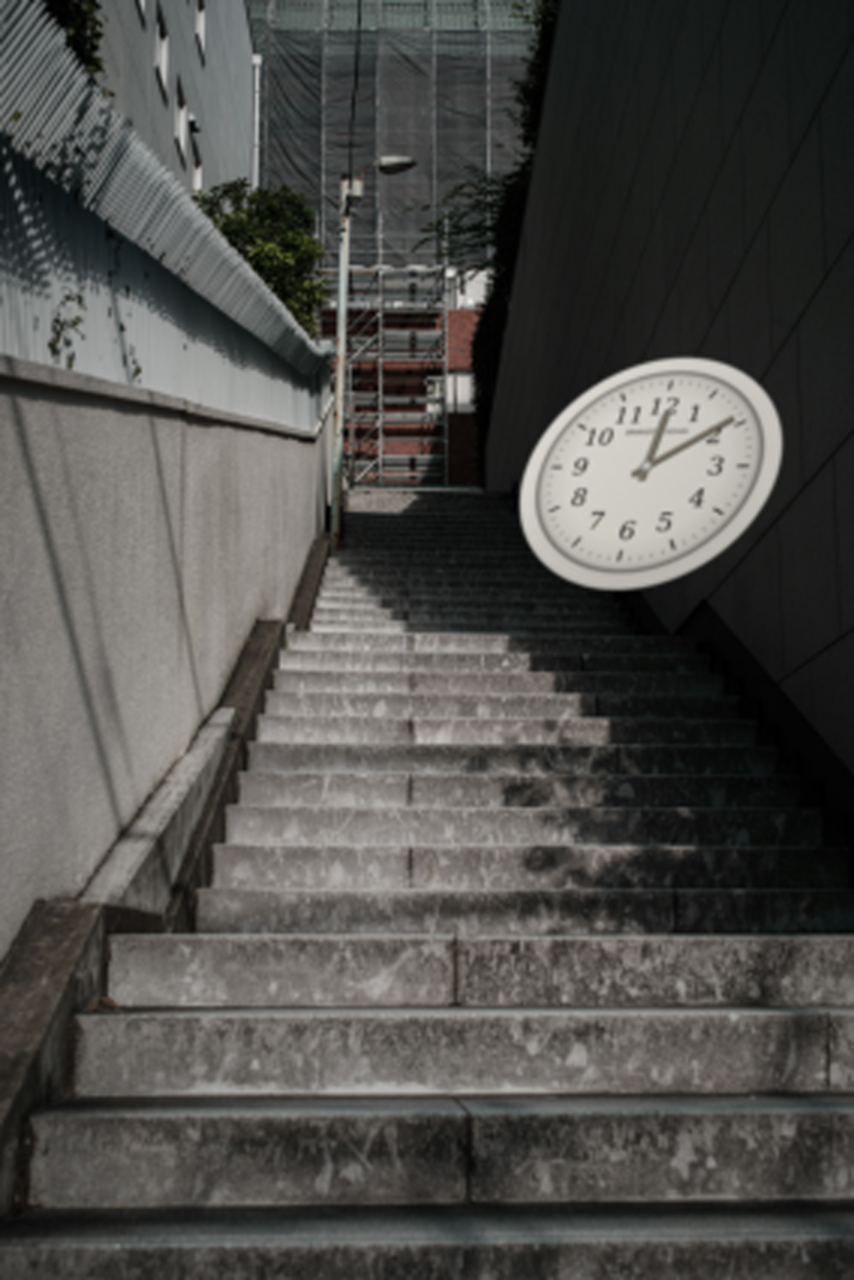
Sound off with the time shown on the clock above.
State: 12:09
